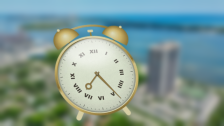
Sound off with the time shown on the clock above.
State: 7:24
